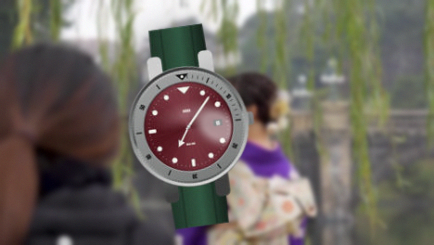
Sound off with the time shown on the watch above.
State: 7:07
